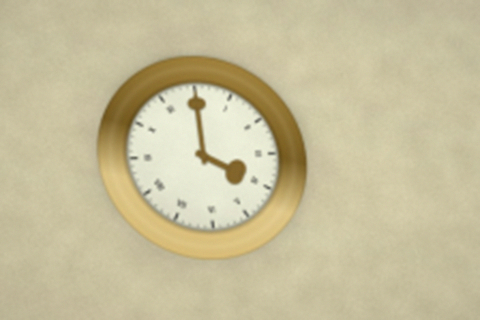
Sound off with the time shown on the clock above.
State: 4:00
